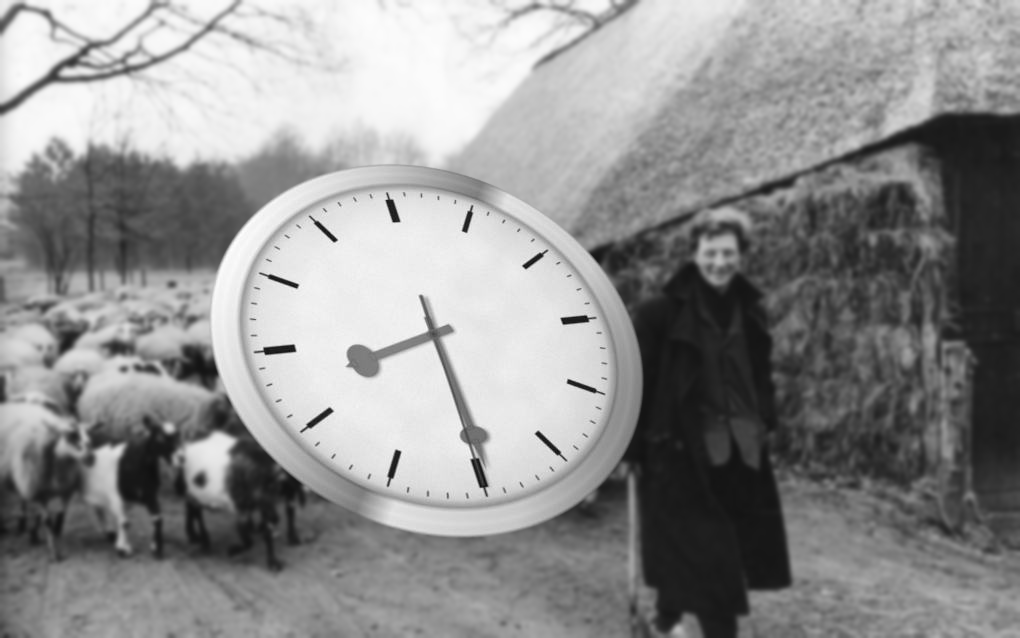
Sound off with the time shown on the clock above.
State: 8:29:30
